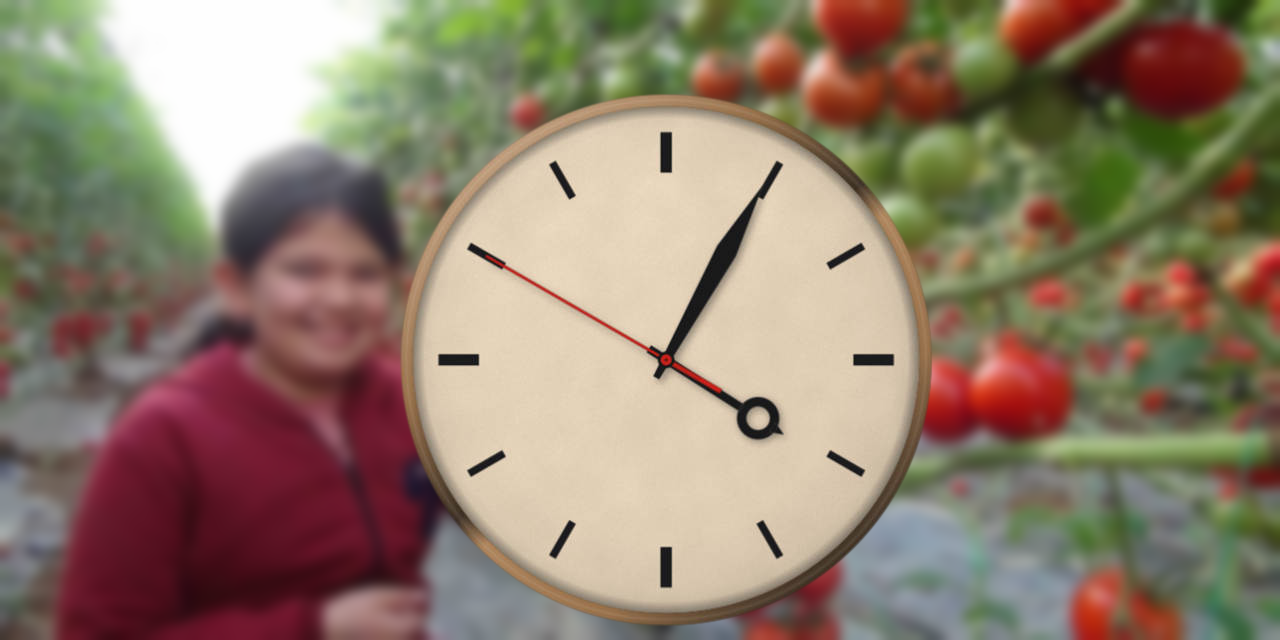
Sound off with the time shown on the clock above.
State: 4:04:50
